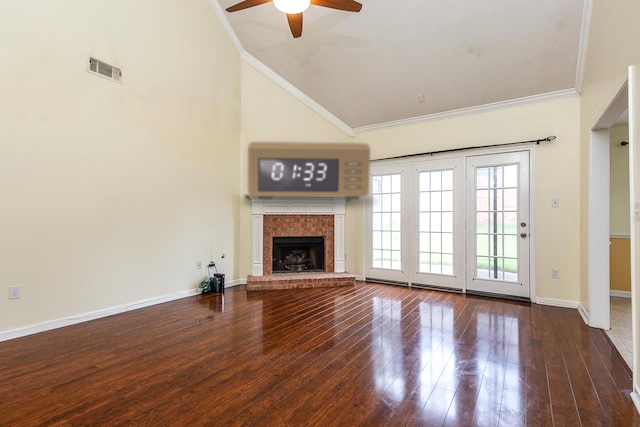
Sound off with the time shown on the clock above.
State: 1:33
